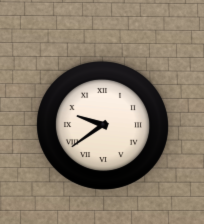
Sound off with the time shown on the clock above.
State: 9:39
